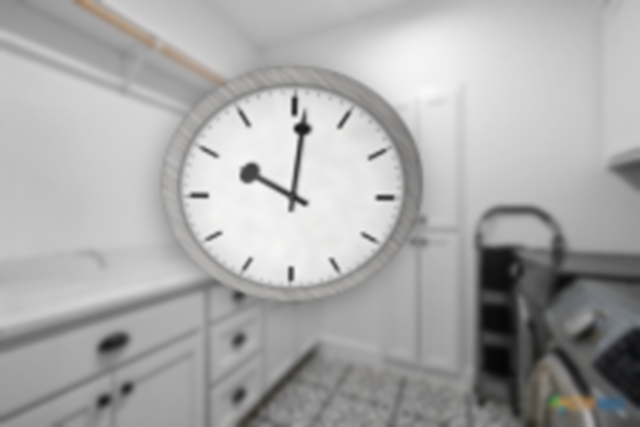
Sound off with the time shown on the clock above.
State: 10:01
